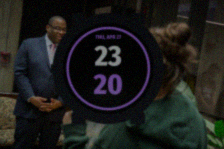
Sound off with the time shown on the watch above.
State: 23:20
